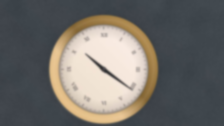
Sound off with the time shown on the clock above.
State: 10:21
